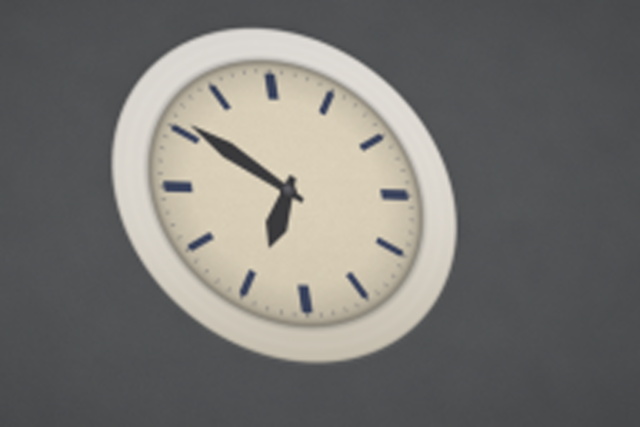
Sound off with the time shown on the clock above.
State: 6:51
